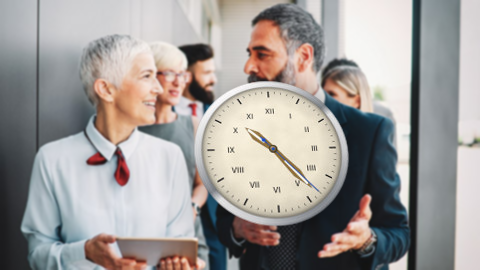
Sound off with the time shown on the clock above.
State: 10:23:23
